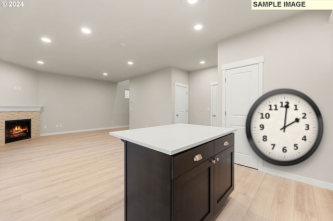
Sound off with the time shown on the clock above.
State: 2:01
